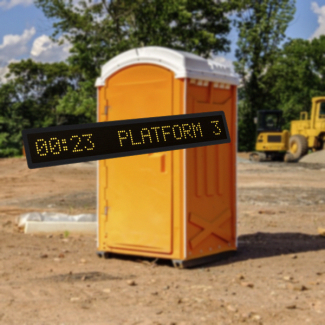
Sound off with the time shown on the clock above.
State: 0:23
